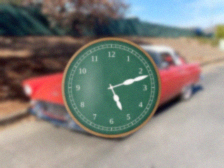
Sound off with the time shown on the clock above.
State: 5:12
